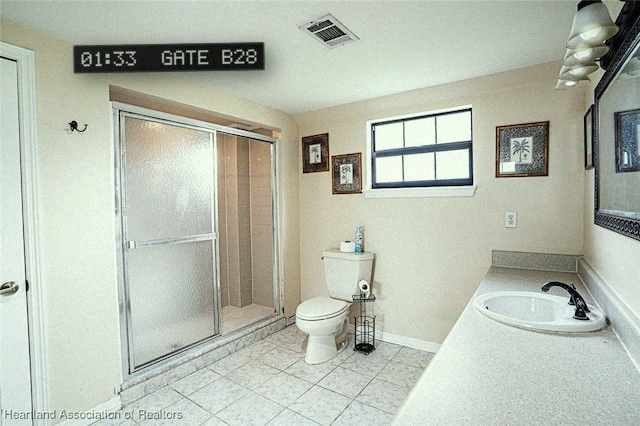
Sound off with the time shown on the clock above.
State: 1:33
